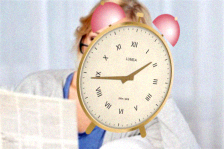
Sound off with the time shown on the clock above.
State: 1:44
